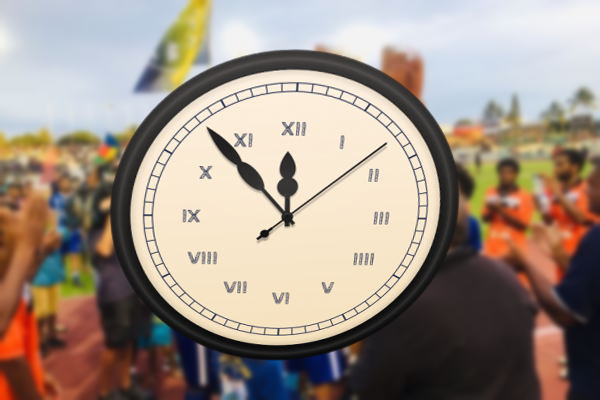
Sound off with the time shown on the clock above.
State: 11:53:08
